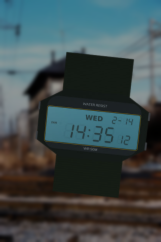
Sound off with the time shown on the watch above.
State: 14:35:12
